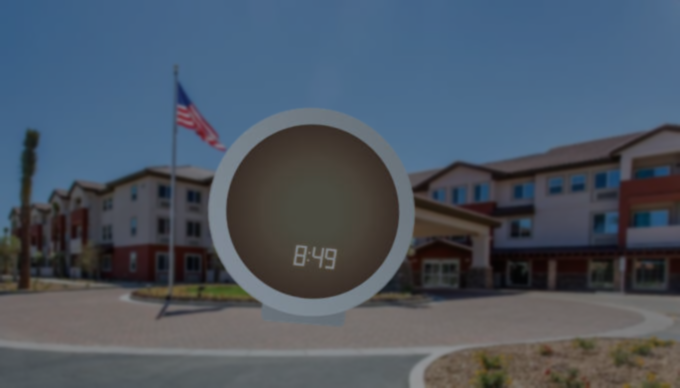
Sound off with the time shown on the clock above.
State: 8:49
